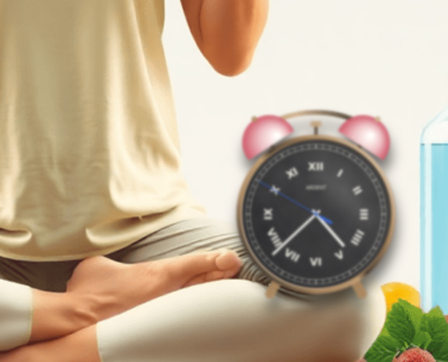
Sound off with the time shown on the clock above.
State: 4:37:50
